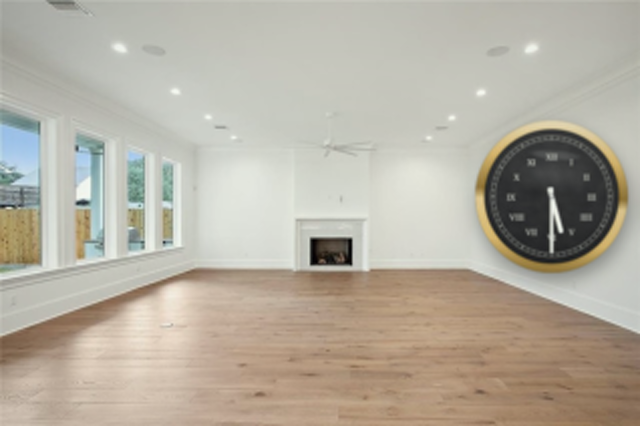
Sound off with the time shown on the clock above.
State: 5:30
